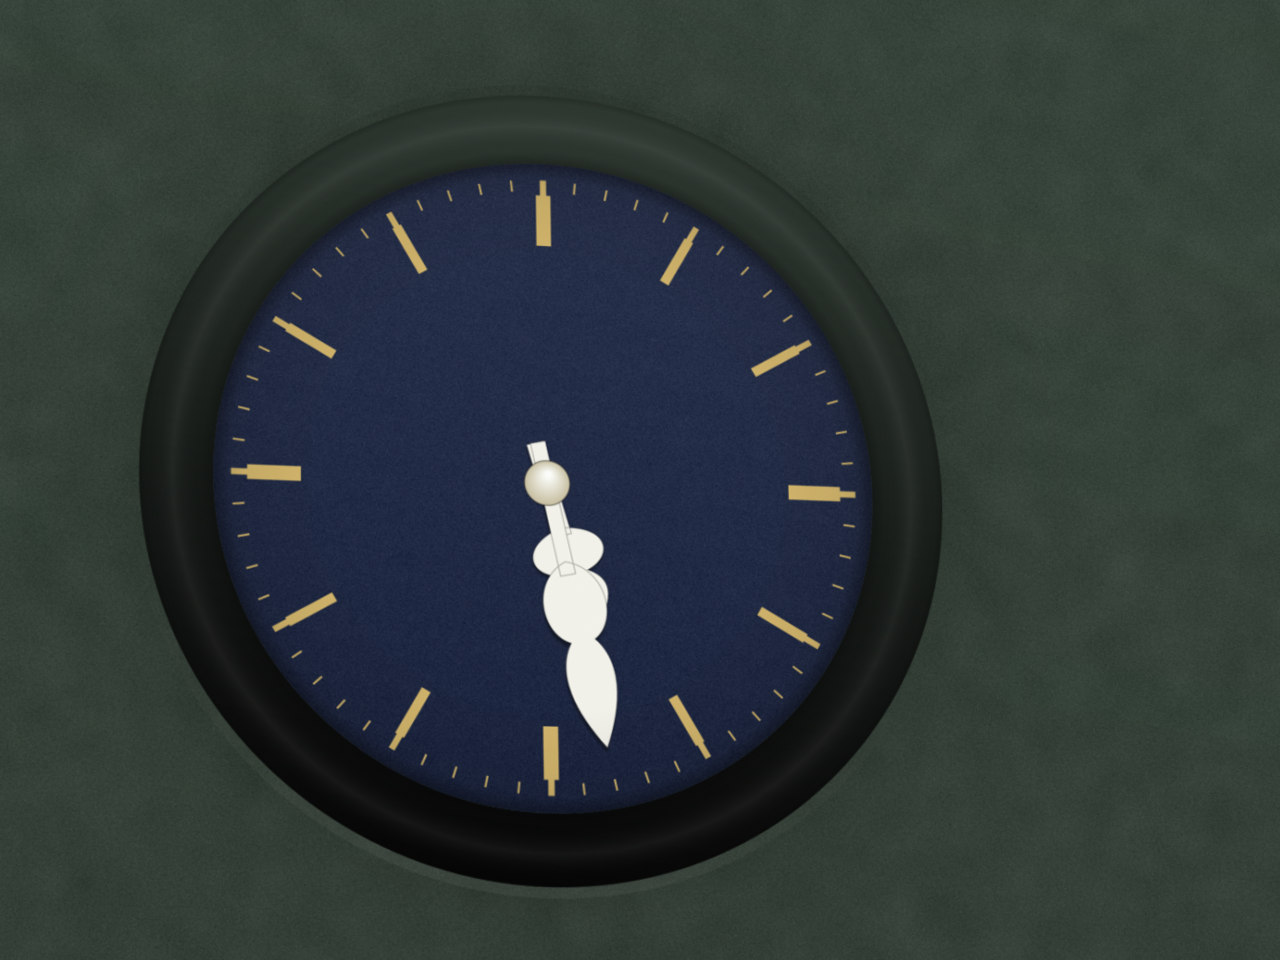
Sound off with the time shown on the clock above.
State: 5:28
